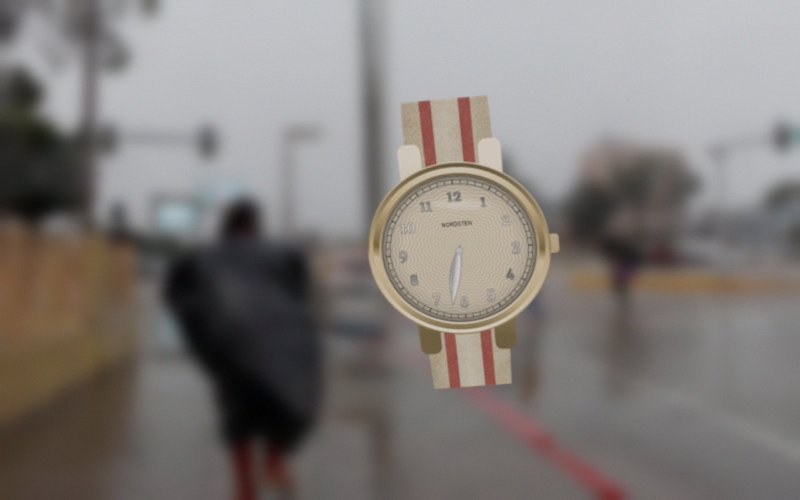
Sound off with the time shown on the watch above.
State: 6:32
